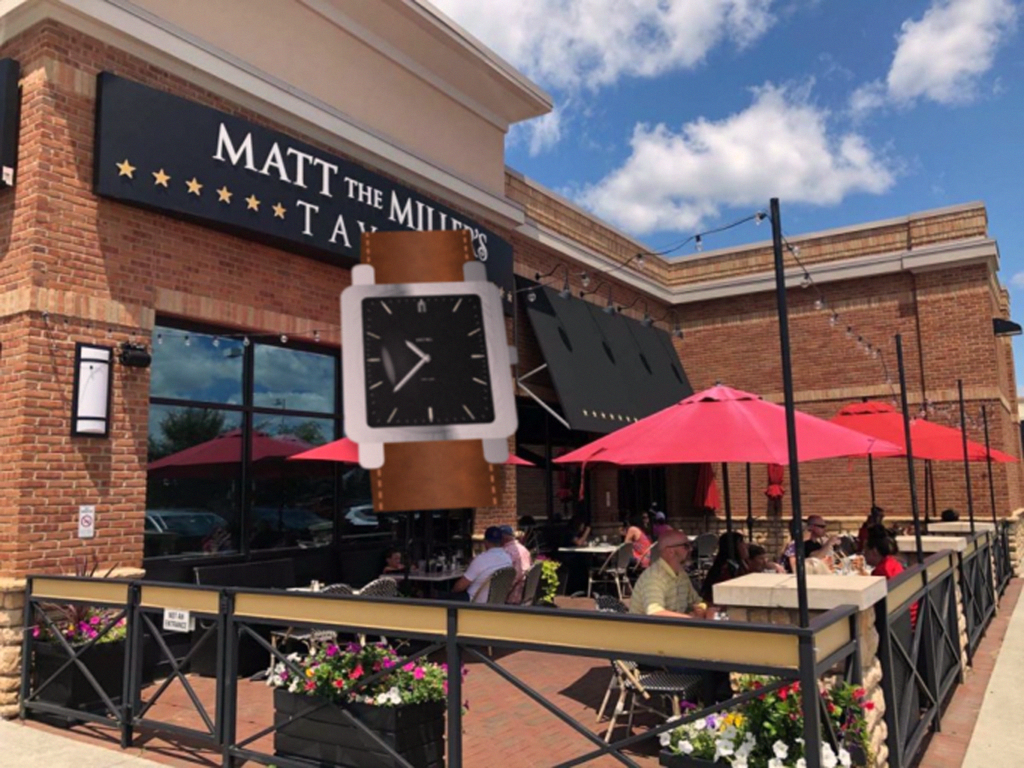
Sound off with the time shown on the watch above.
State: 10:37
